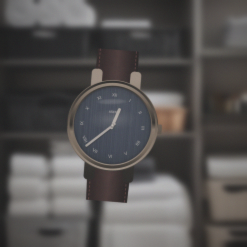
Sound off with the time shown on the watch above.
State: 12:38
